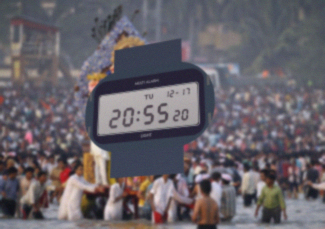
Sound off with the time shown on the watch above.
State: 20:55:20
